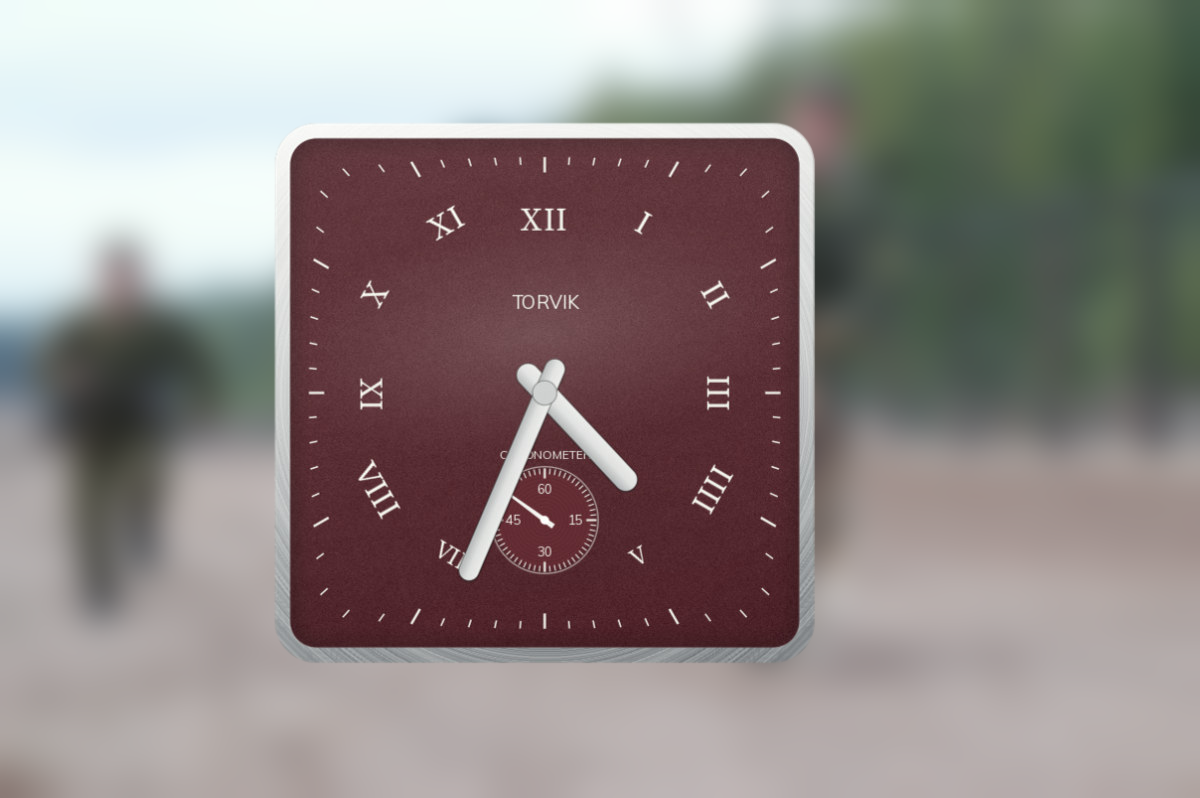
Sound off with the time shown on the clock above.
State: 4:33:51
